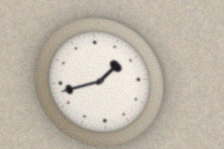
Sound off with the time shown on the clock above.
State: 1:43
